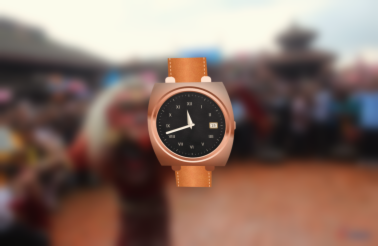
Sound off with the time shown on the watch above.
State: 11:42
